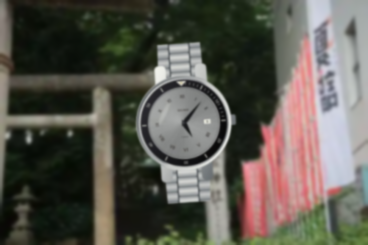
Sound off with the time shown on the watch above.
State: 5:07
